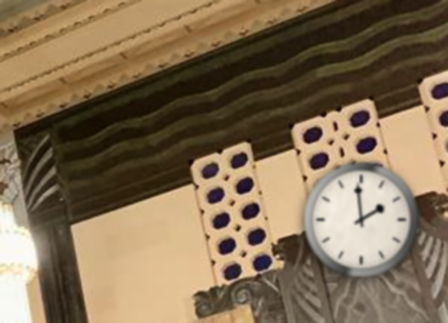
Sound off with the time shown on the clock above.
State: 1:59
